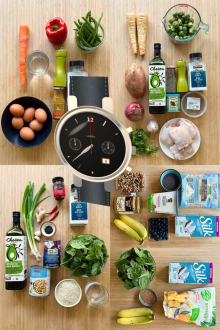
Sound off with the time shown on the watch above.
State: 7:38
